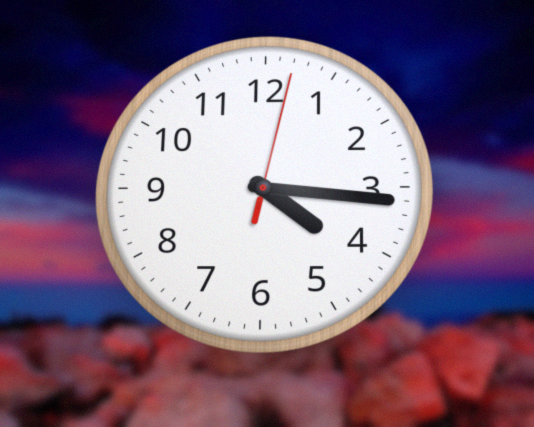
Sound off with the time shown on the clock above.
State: 4:16:02
